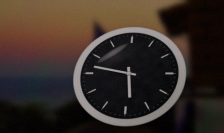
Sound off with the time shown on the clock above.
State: 5:47
